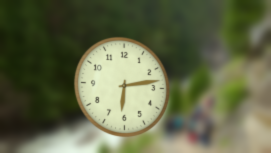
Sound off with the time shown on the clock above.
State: 6:13
